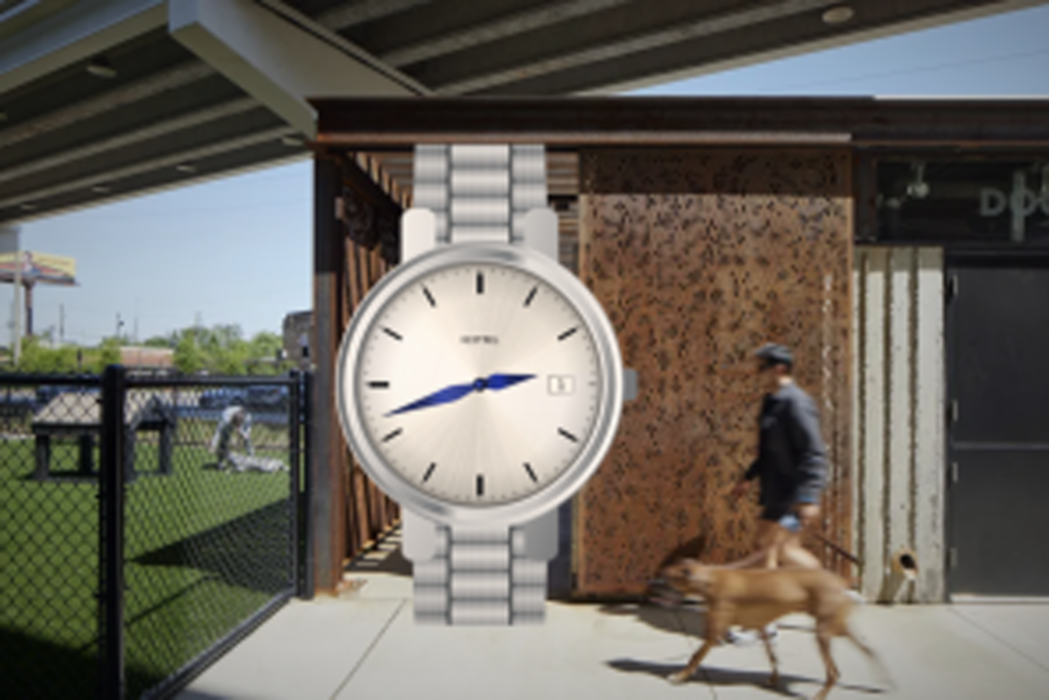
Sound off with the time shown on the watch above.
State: 2:42
